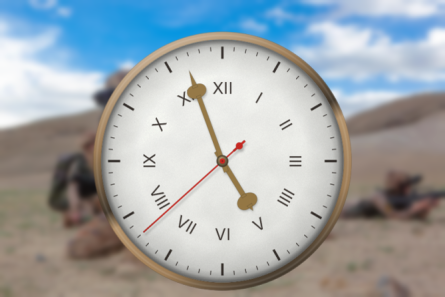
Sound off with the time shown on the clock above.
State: 4:56:38
